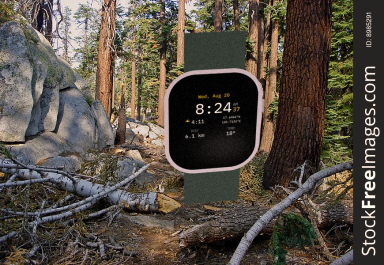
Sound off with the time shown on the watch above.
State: 8:24
